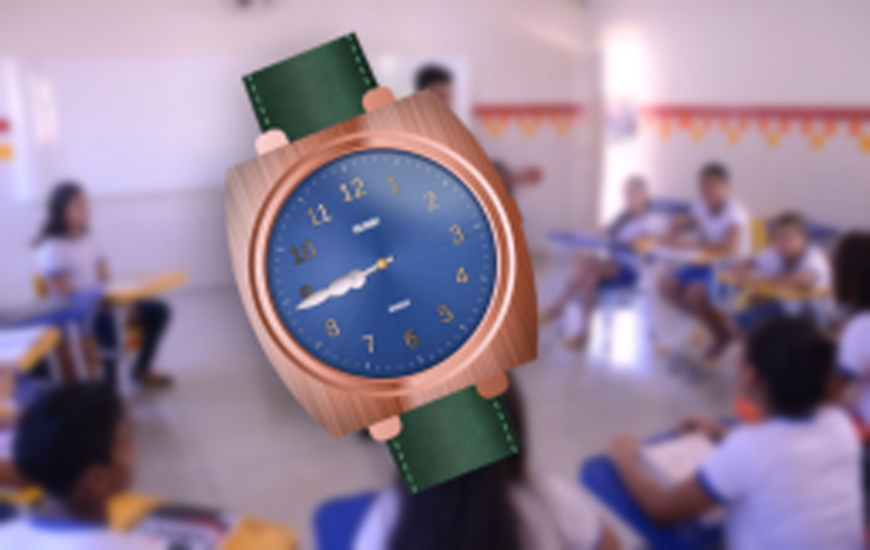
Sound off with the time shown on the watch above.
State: 8:44
